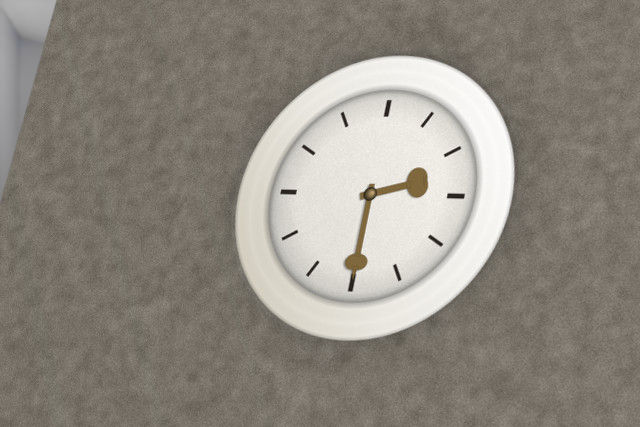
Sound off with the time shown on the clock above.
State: 2:30
